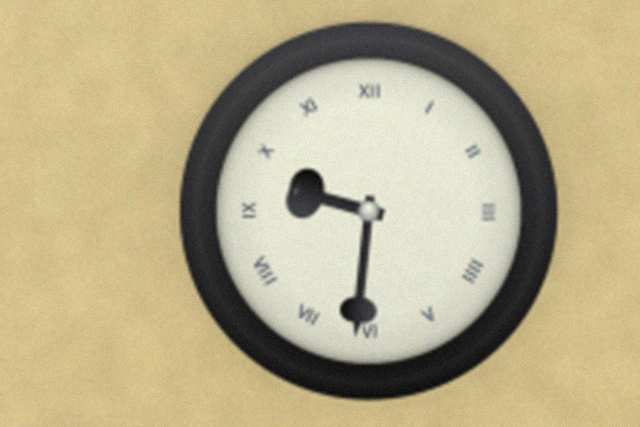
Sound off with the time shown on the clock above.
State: 9:31
